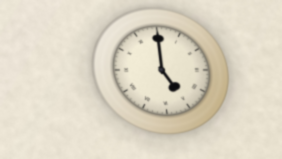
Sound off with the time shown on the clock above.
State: 5:00
